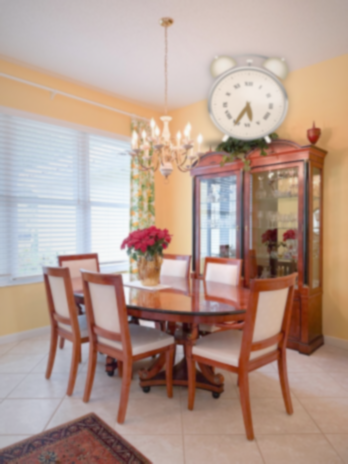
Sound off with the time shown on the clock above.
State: 5:35
